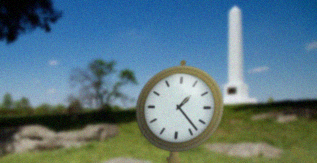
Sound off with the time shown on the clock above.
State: 1:23
